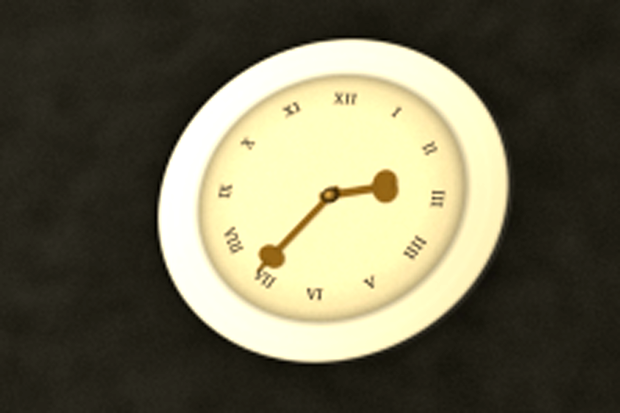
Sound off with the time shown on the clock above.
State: 2:36
